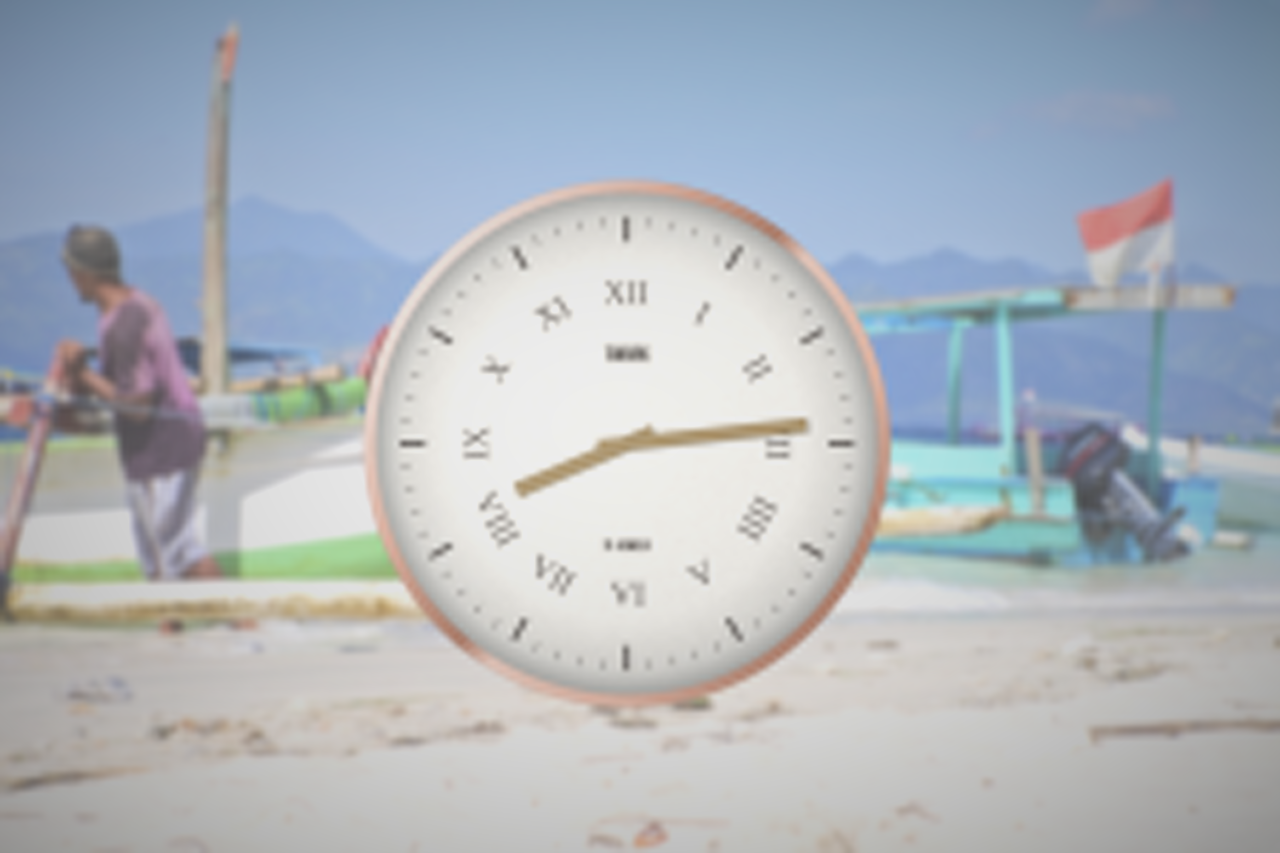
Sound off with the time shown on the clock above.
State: 8:14
